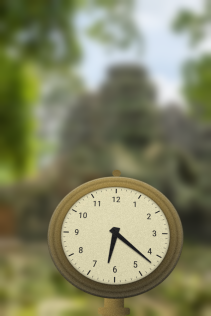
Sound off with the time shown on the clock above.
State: 6:22
